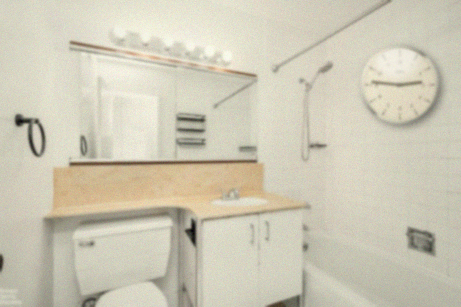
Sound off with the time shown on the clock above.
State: 2:46
